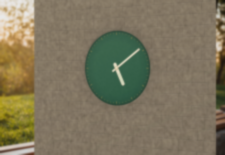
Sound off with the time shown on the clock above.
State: 5:09
